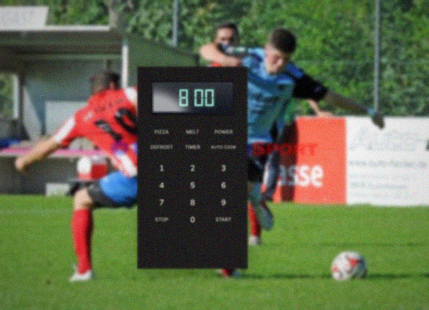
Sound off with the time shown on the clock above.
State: 8:00
